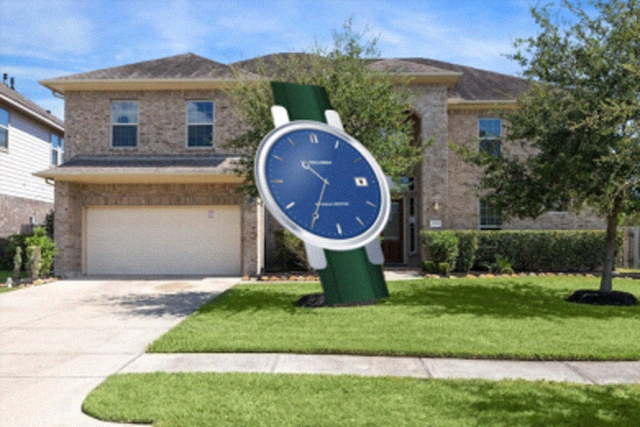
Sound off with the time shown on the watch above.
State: 10:35
